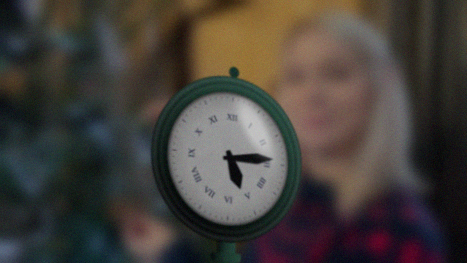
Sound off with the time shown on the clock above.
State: 5:14
